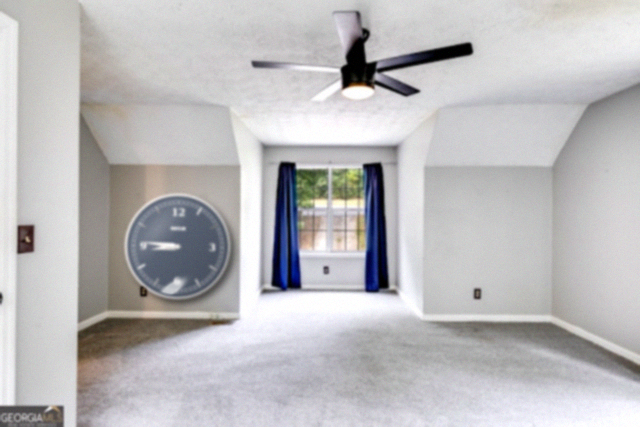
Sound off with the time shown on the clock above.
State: 8:46
